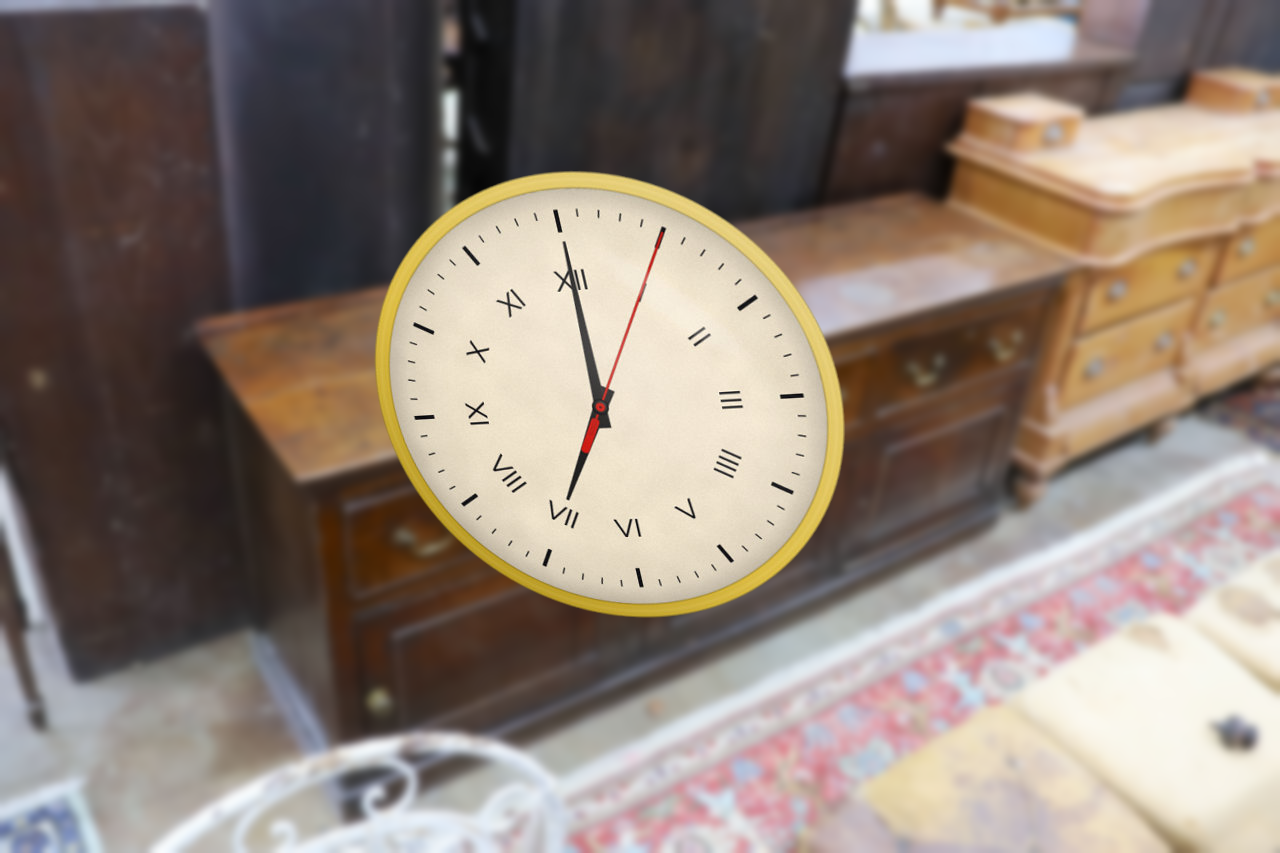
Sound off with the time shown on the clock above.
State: 7:00:05
